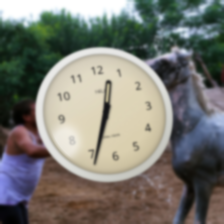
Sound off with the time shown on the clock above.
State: 12:34
